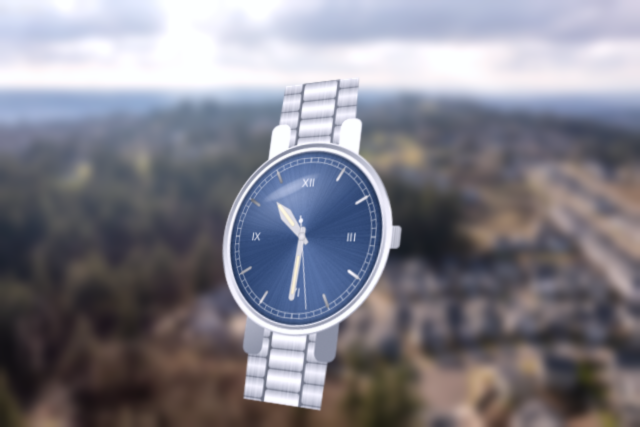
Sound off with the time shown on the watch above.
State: 10:30:28
